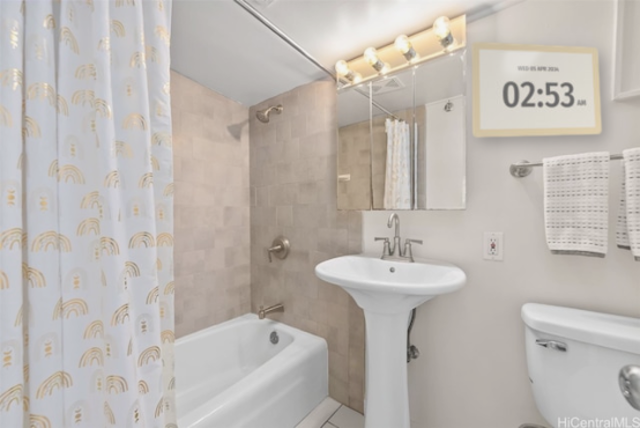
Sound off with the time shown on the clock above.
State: 2:53
